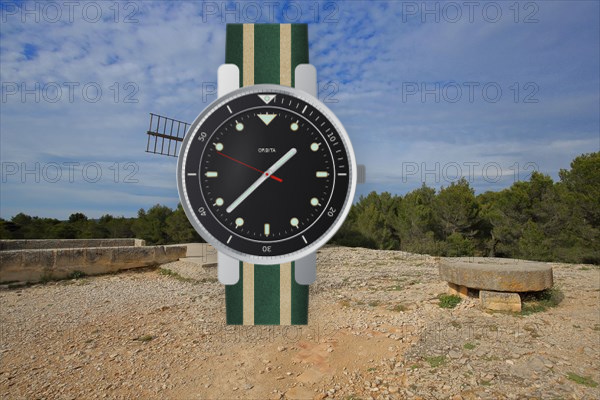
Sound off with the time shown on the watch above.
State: 1:37:49
